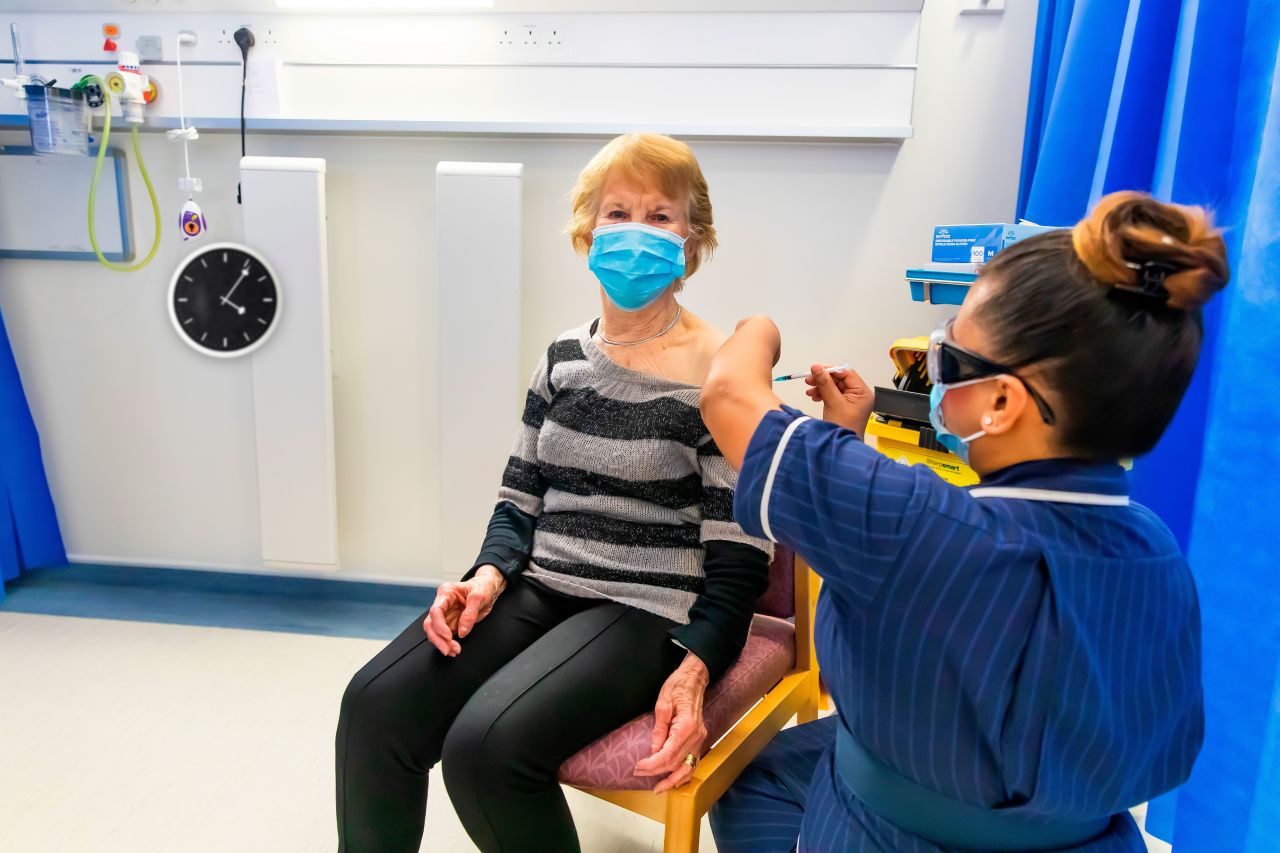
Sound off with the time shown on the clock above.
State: 4:06
